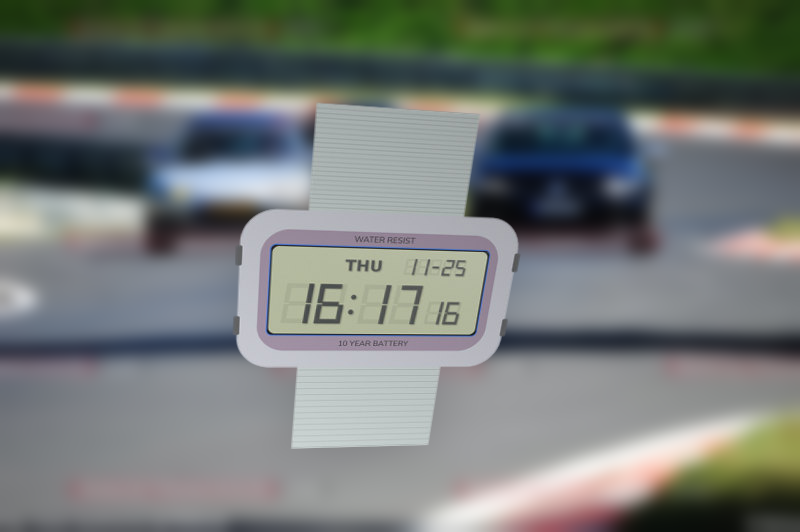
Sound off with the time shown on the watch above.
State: 16:17:16
